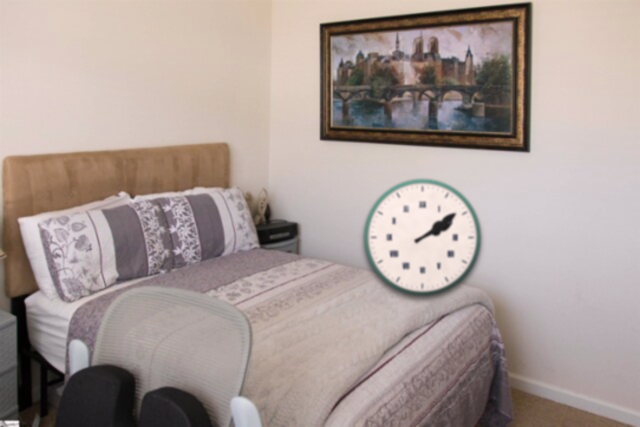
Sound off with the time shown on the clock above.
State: 2:09
